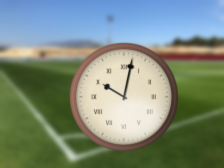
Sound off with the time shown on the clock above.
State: 10:02
